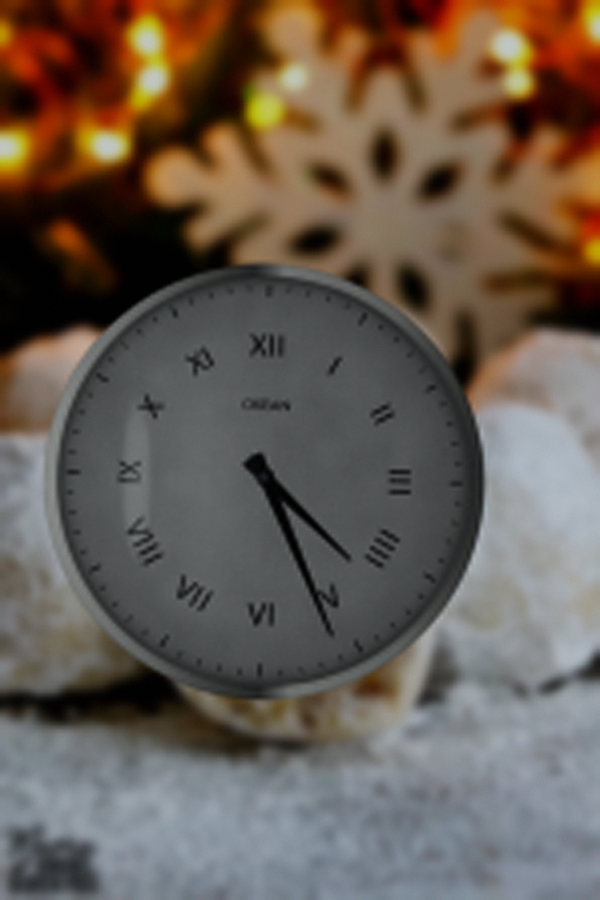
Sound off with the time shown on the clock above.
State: 4:26
